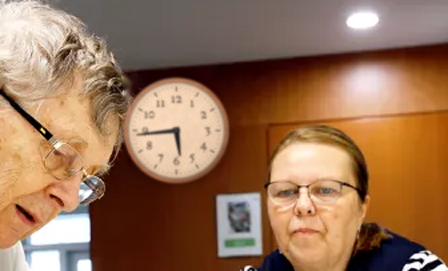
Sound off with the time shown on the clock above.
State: 5:44
